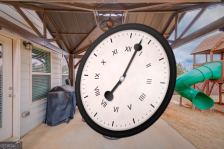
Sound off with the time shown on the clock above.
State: 7:03
